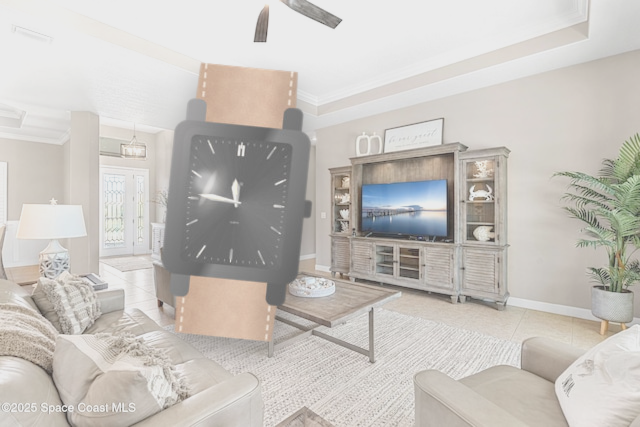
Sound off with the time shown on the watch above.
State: 11:46
